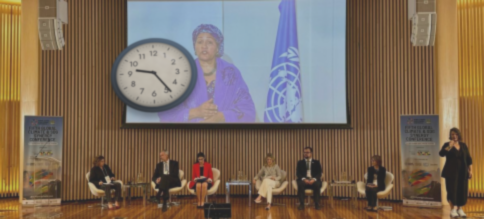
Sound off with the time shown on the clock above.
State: 9:24
